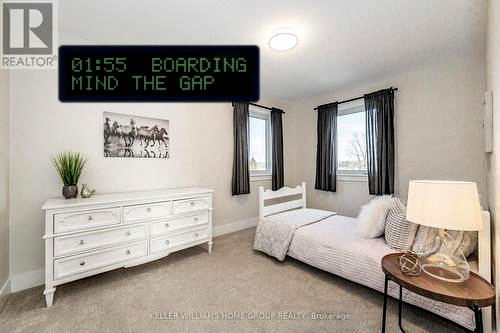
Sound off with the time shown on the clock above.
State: 1:55
